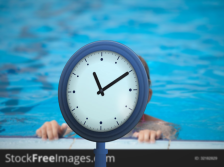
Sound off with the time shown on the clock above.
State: 11:10
